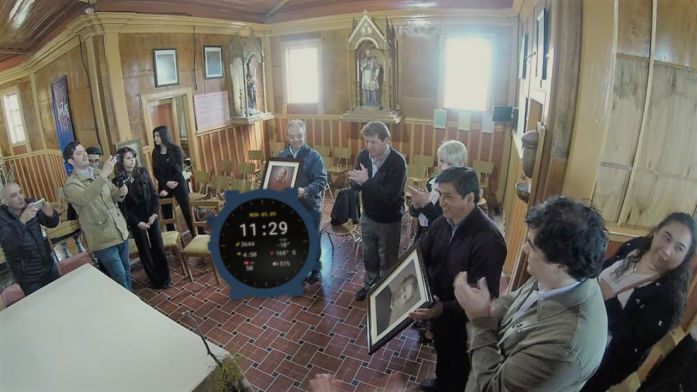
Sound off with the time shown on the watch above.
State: 11:29
